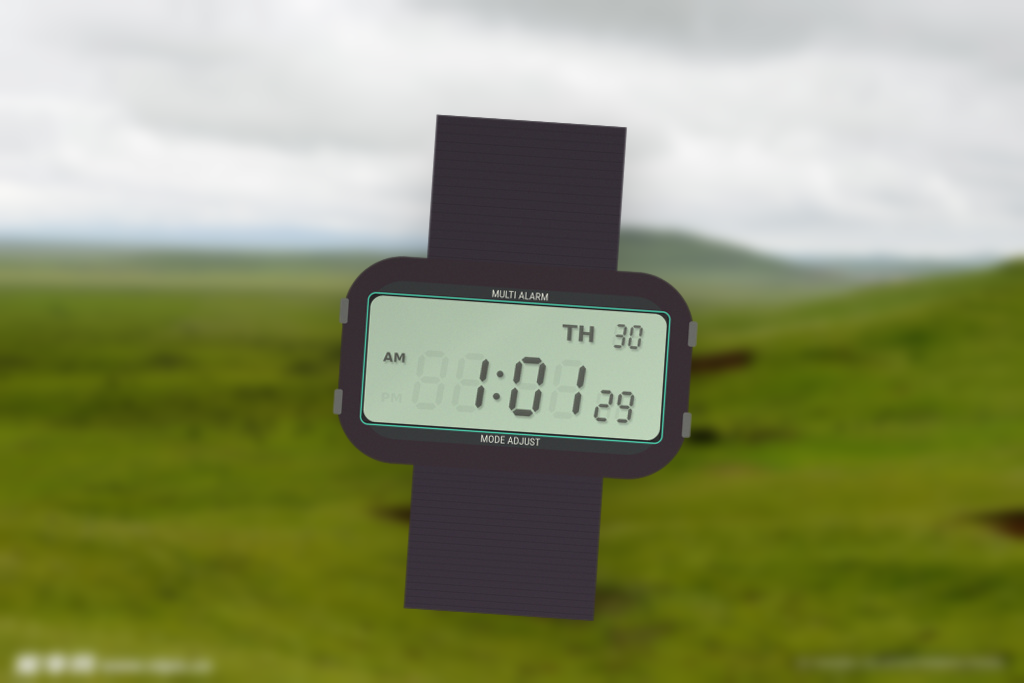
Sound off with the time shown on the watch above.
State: 1:01:29
